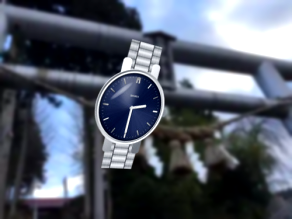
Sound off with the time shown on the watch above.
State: 2:30
